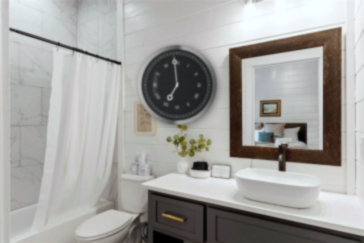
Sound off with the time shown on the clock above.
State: 6:59
